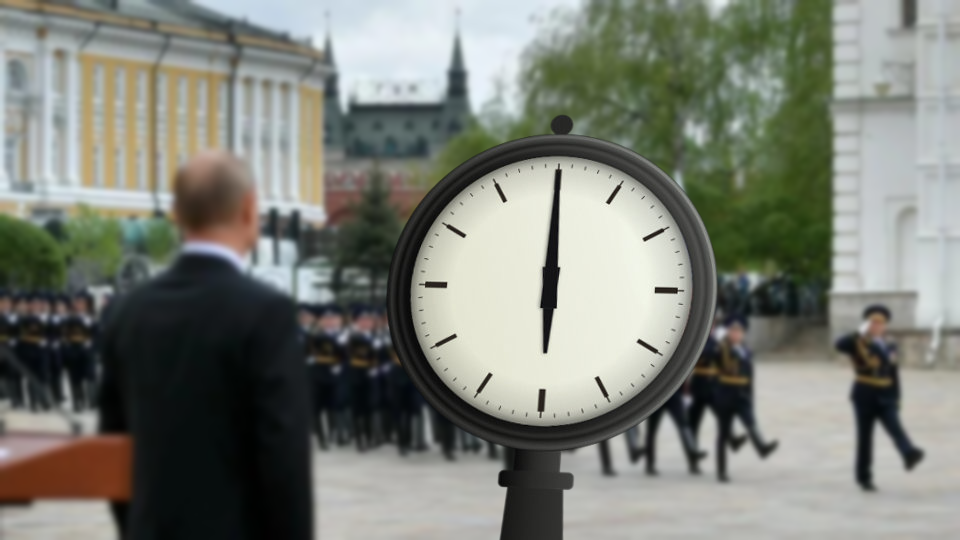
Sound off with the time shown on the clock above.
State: 6:00
